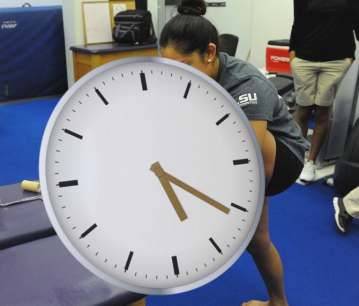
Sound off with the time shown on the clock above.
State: 5:21
